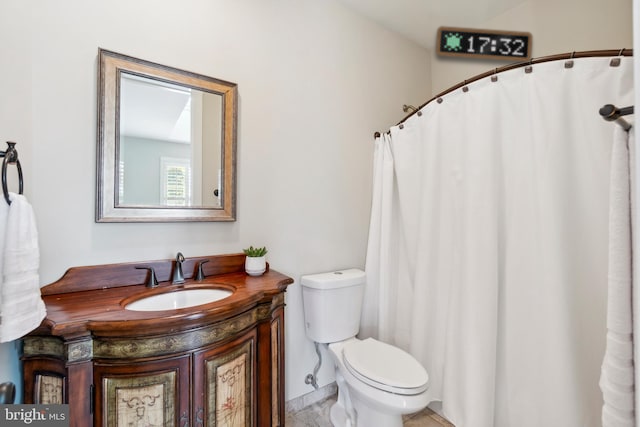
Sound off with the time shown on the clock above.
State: 17:32
